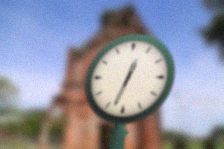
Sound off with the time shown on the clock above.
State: 12:33
